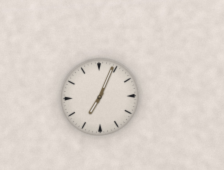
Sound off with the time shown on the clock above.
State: 7:04
